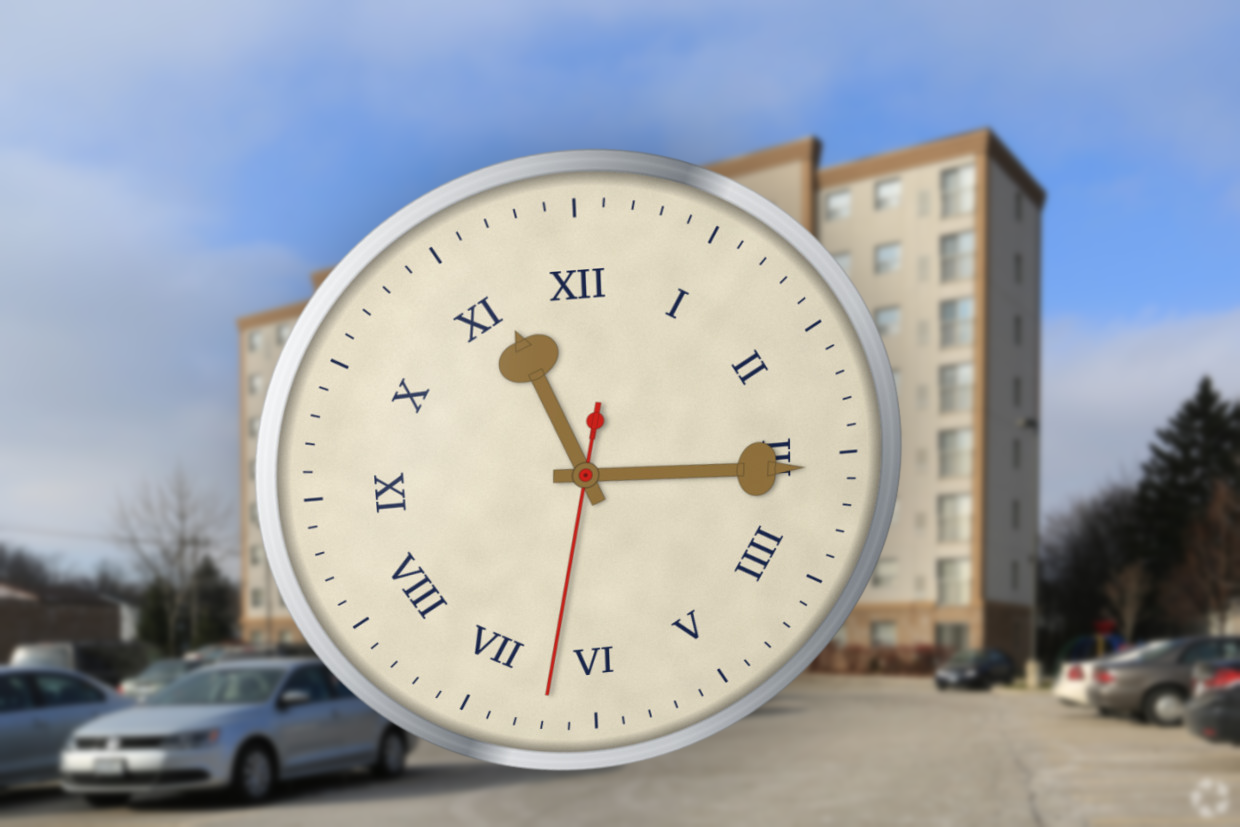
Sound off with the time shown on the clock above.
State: 11:15:32
